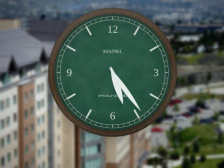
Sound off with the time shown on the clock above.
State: 5:24
